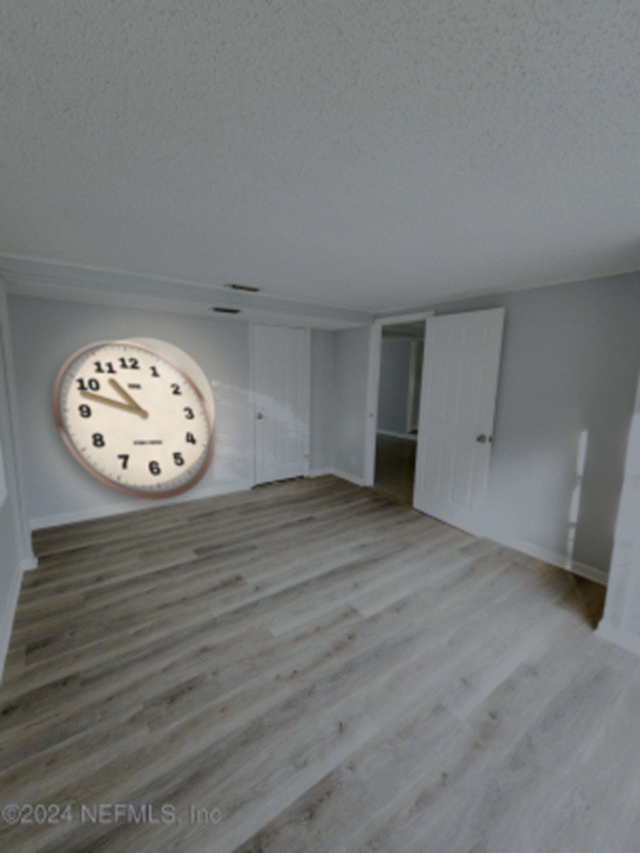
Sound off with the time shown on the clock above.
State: 10:48
